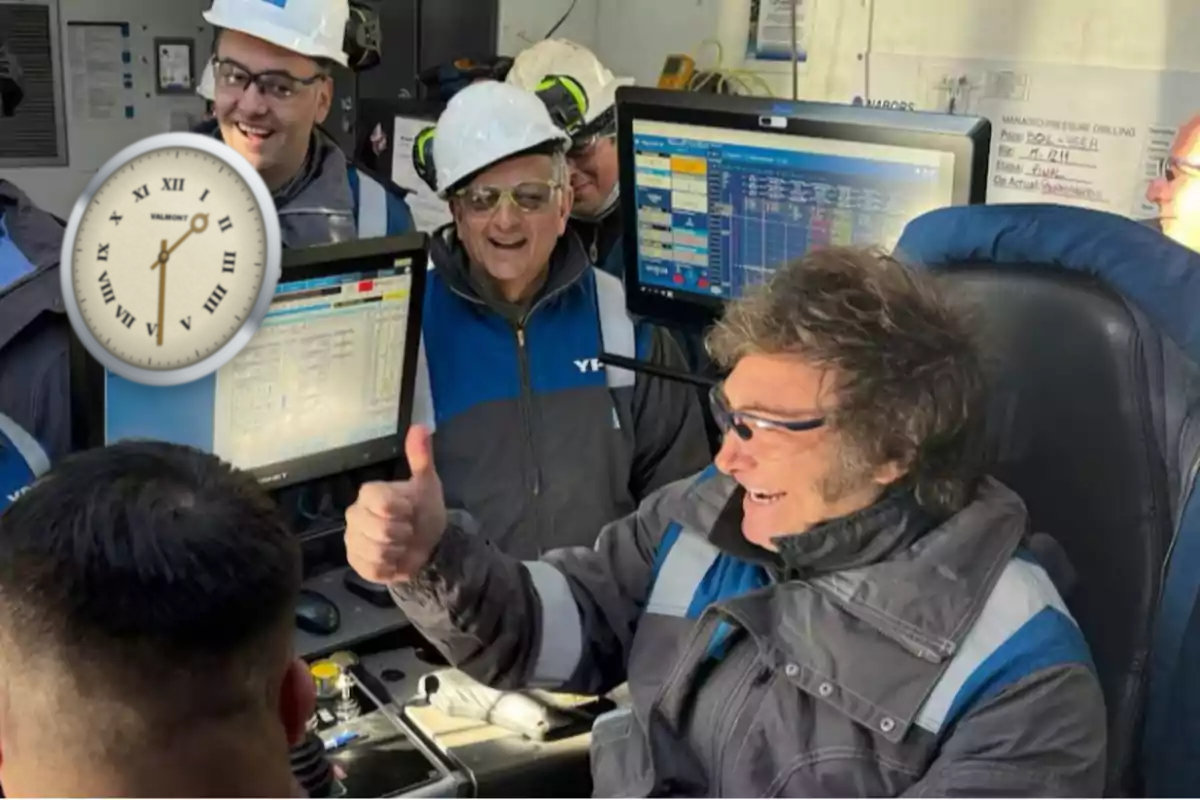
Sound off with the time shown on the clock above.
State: 1:29
